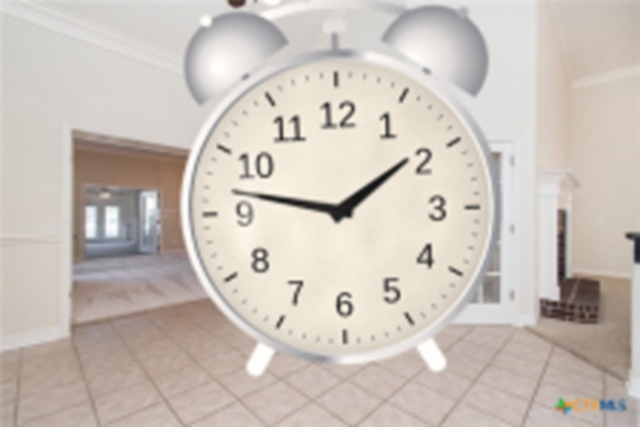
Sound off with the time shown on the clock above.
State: 1:47
